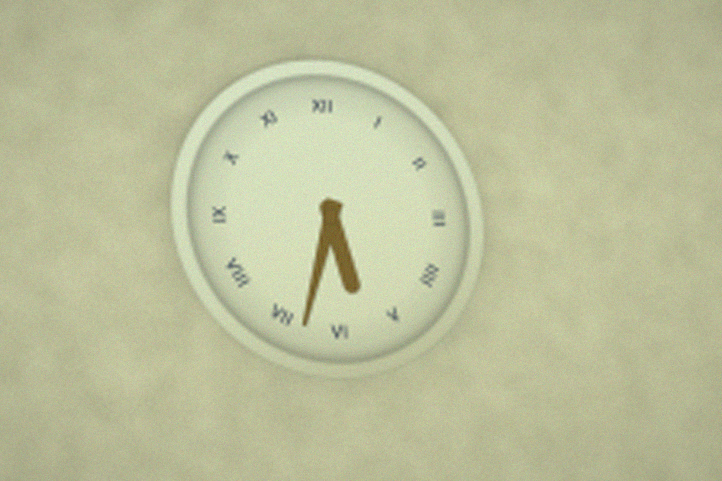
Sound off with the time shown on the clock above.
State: 5:33
